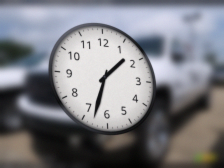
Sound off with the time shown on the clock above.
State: 1:33
